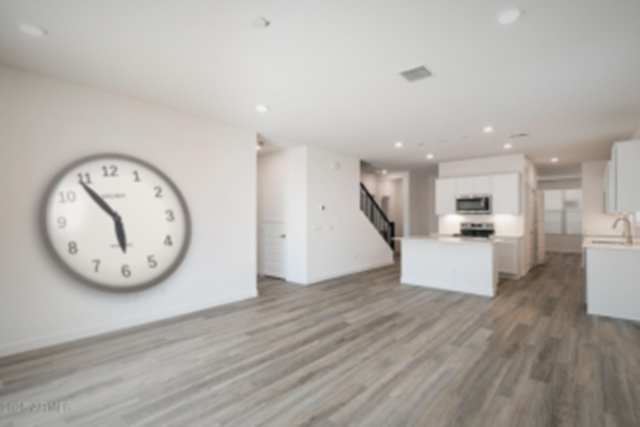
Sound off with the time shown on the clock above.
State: 5:54
